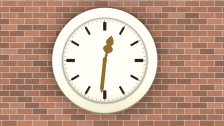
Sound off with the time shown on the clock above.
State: 12:31
